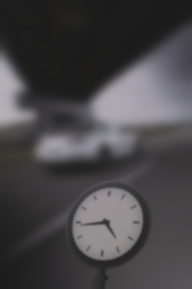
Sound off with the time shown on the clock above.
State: 4:44
